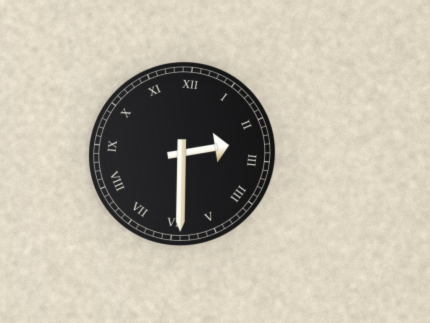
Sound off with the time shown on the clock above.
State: 2:29
